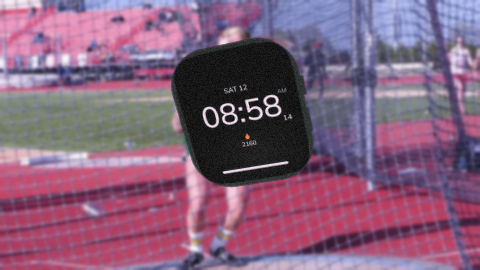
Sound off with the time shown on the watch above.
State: 8:58:14
